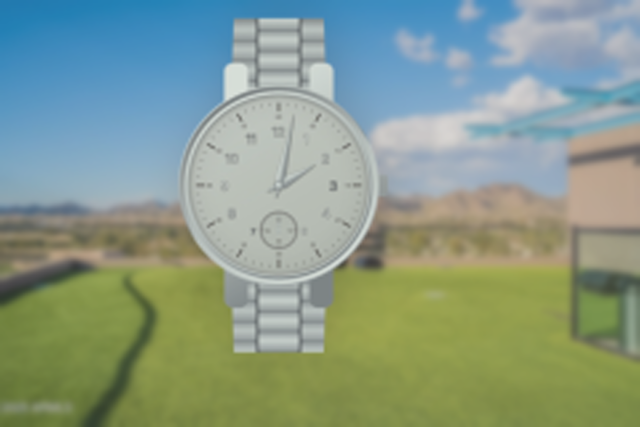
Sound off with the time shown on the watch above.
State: 2:02
